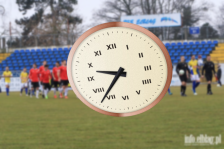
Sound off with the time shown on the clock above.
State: 9:37
